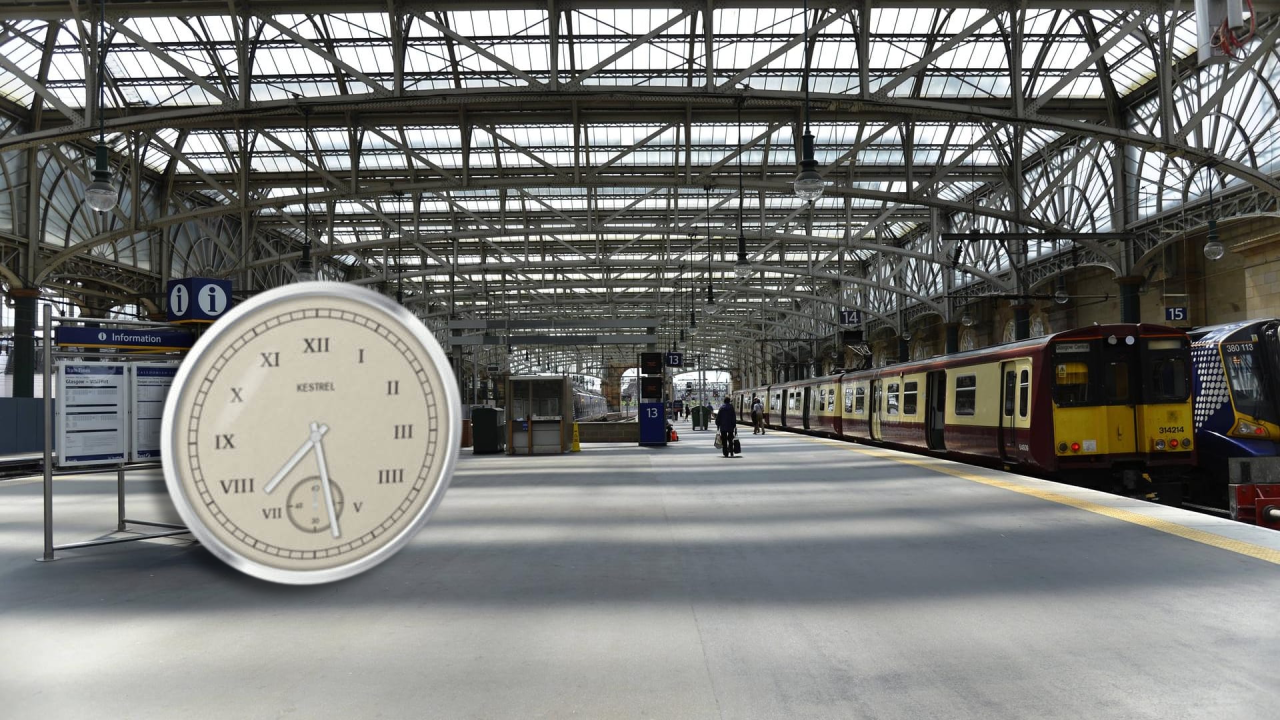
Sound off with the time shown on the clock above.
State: 7:28
